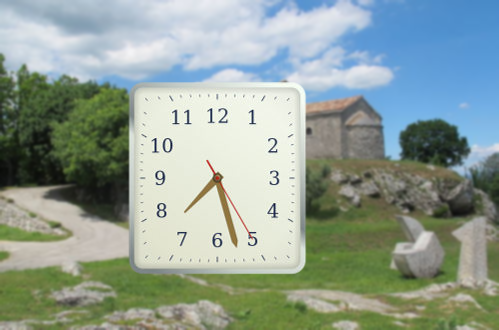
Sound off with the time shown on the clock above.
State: 7:27:25
